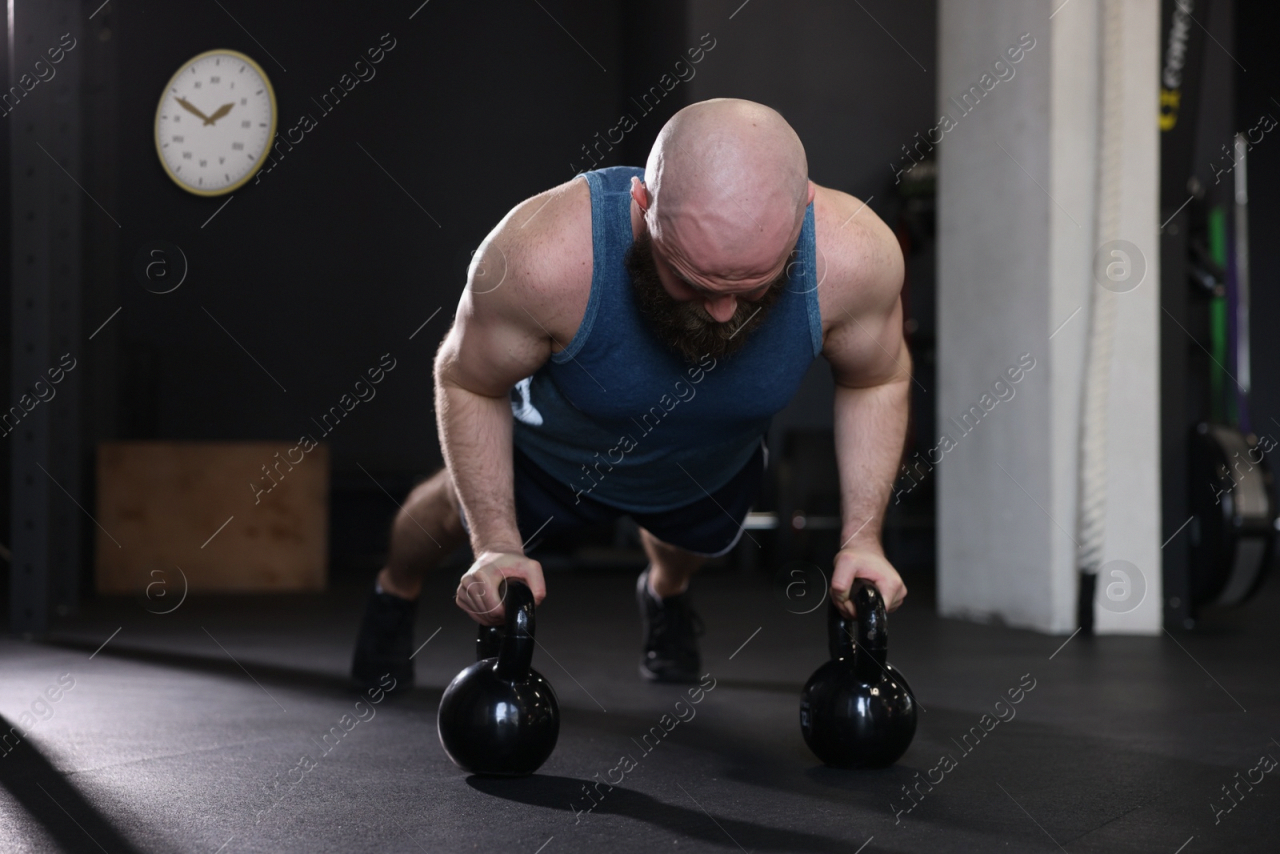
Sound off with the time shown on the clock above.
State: 1:49
